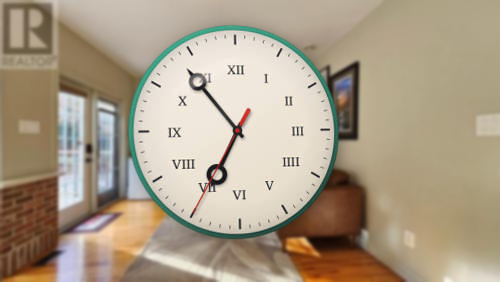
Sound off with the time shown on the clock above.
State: 6:53:35
